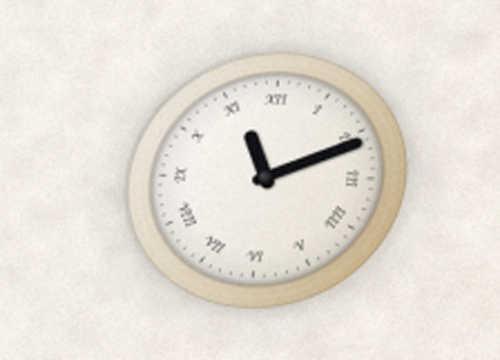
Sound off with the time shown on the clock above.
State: 11:11
